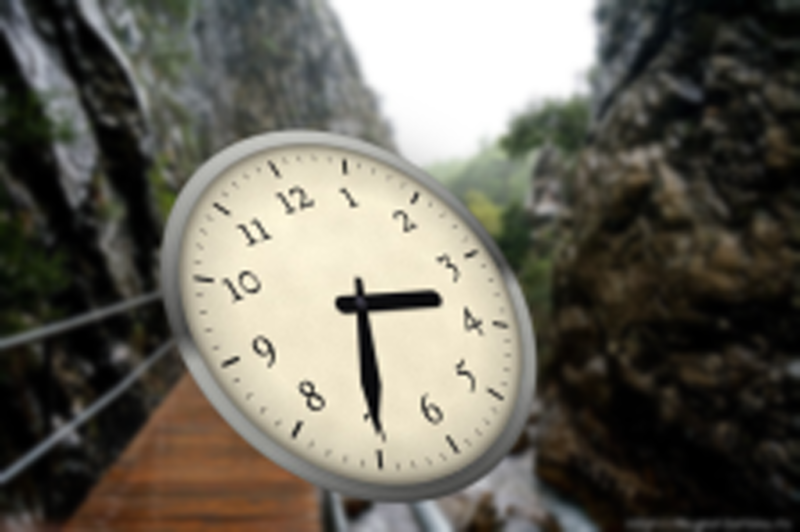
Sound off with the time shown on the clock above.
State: 3:35
